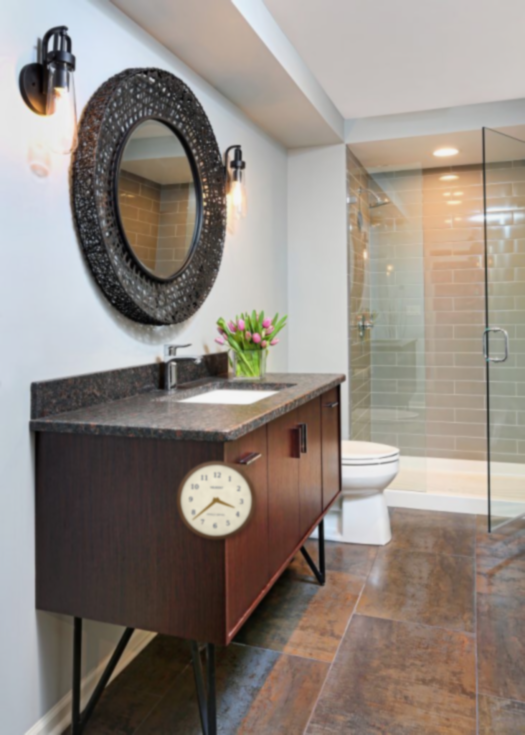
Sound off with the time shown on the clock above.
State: 3:38
